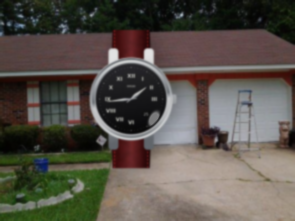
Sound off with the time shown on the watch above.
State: 1:44
